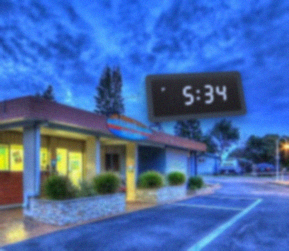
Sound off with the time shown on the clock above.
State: 5:34
